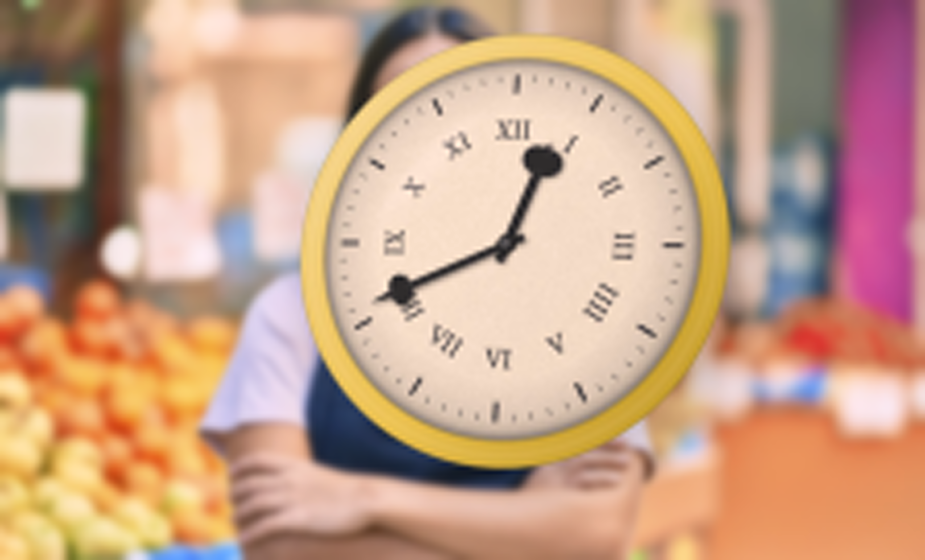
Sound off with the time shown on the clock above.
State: 12:41
